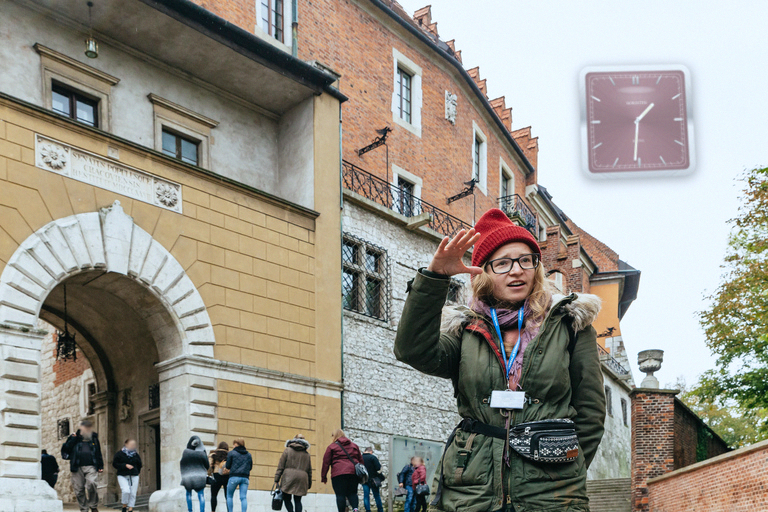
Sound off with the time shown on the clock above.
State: 1:31
